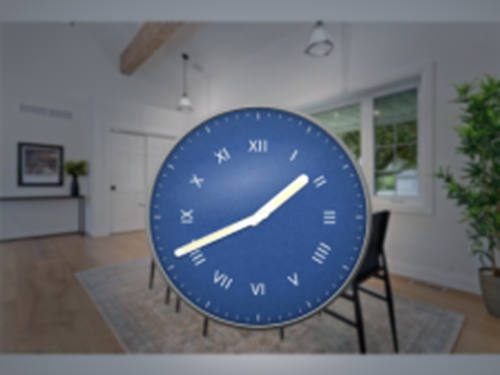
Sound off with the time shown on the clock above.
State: 1:41
